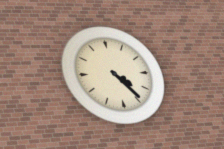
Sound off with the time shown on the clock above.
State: 4:24
